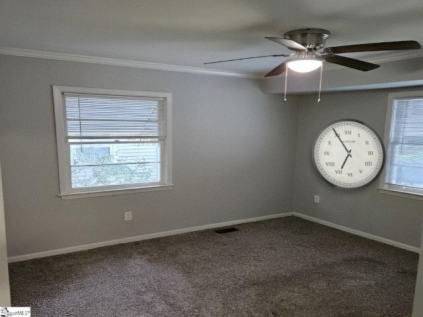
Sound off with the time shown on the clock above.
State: 6:55
